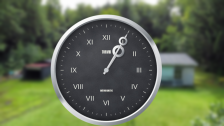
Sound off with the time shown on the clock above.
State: 1:05
